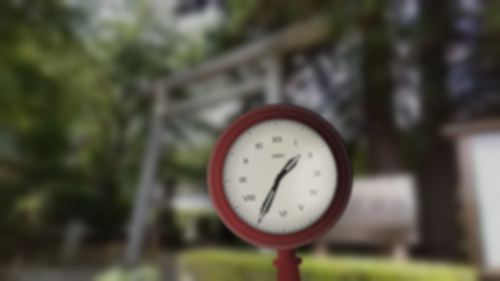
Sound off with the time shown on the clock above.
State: 1:35
